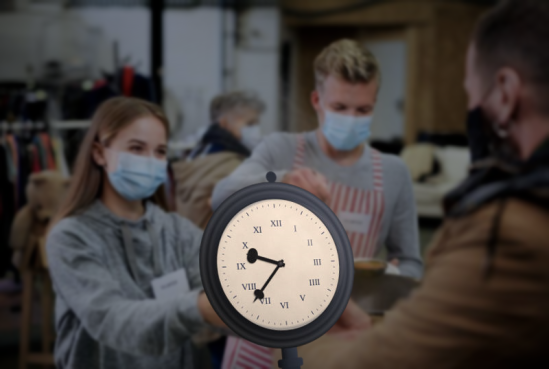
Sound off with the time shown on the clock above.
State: 9:37
